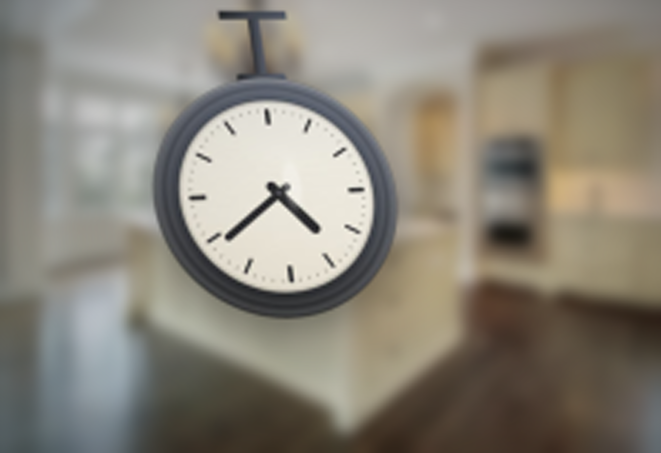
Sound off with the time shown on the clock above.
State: 4:39
